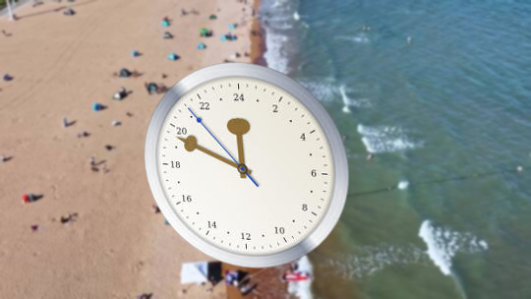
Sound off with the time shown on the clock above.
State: 23:48:53
